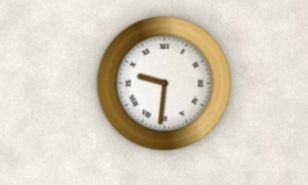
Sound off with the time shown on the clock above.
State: 9:31
